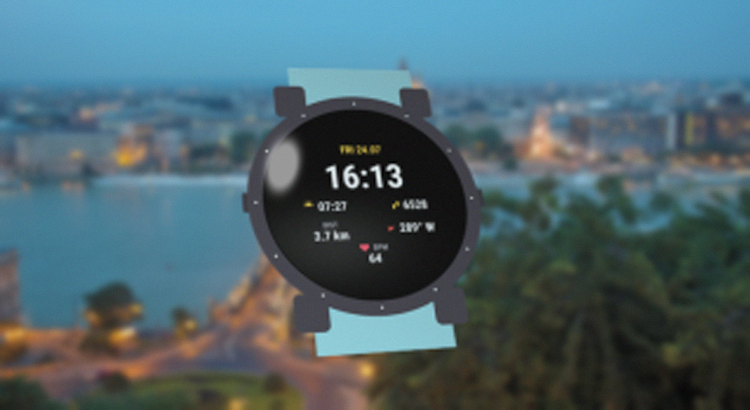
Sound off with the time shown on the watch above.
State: 16:13
